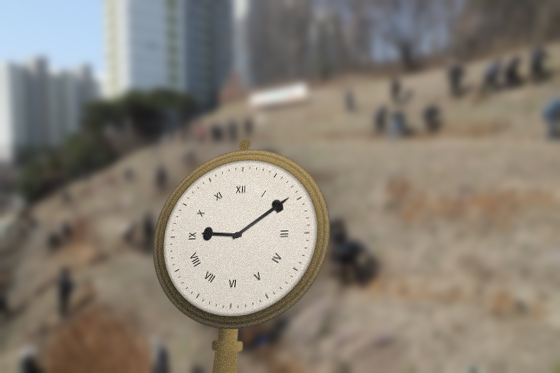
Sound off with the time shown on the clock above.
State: 9:09
